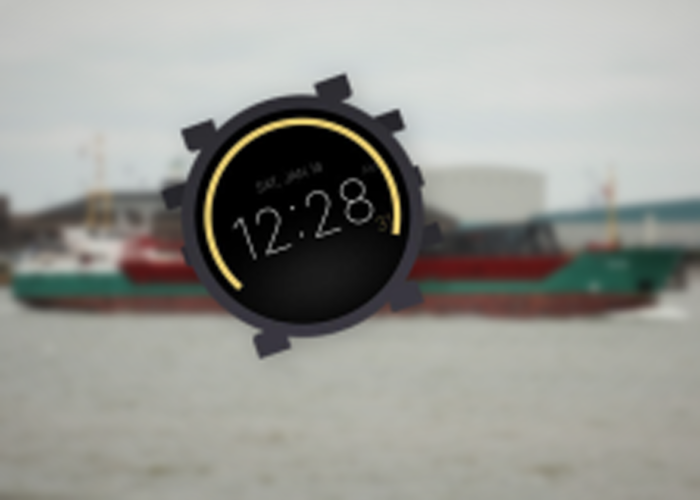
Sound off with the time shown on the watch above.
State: 12:28
